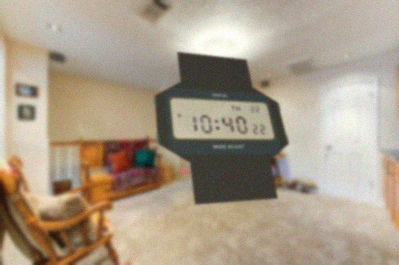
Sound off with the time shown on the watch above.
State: 10:40
